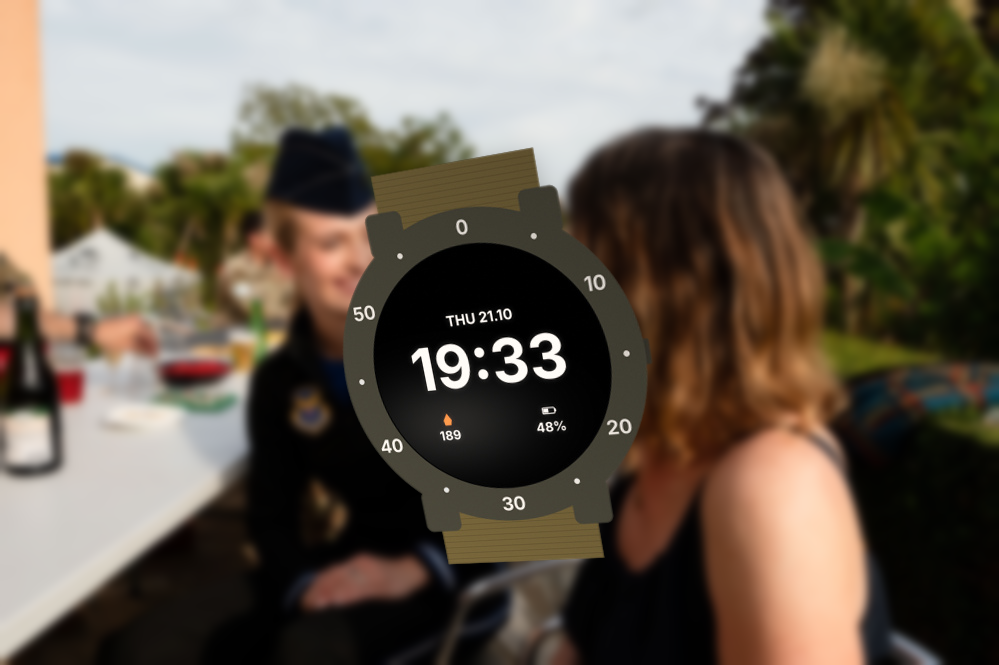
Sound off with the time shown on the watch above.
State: 19:33
